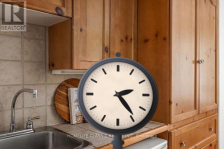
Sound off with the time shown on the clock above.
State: 2:24
